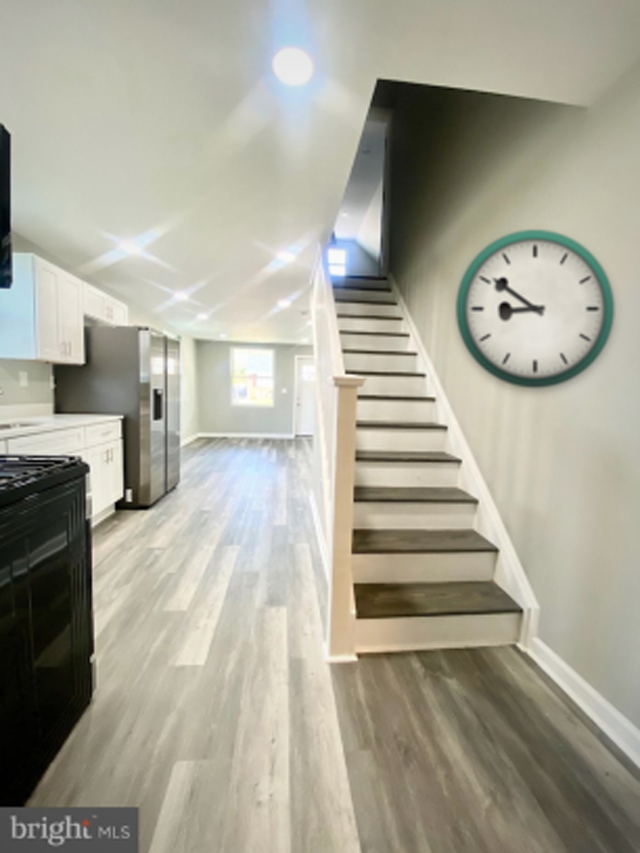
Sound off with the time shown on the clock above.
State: 8:51
